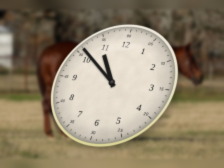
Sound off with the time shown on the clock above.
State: 10:51
